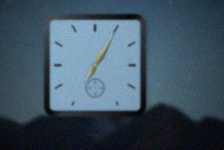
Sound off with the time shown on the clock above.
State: 7:05
